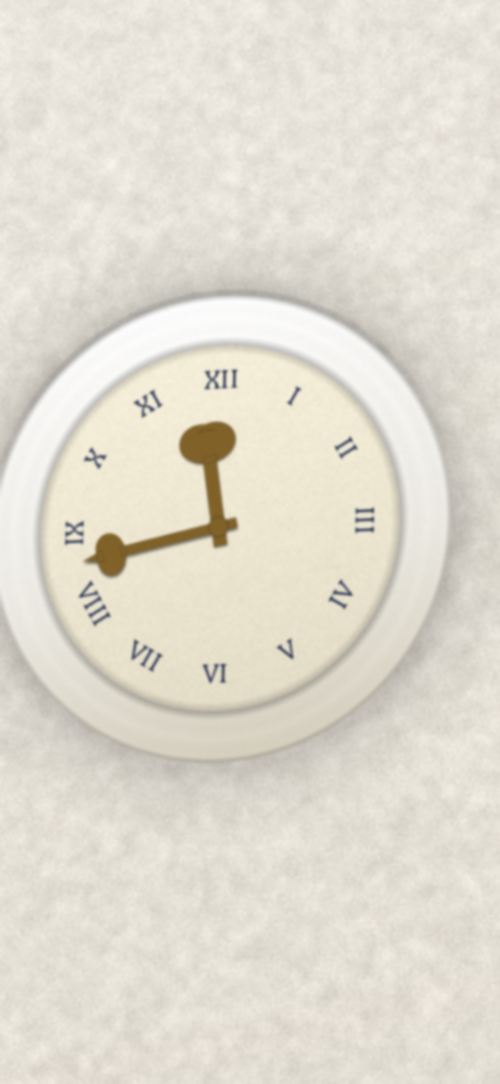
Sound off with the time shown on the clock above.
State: 11:43
